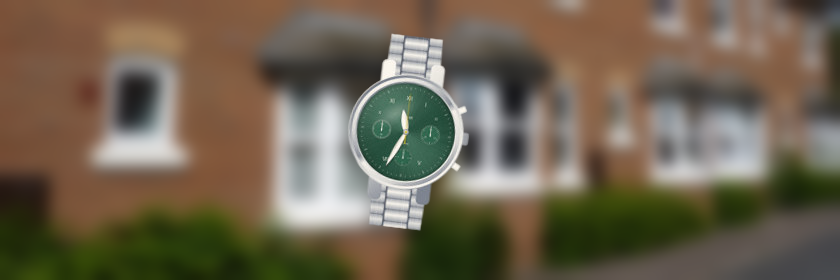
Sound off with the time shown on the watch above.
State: 11:34
